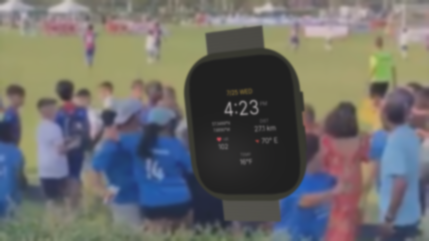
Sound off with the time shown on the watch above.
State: 4:23
